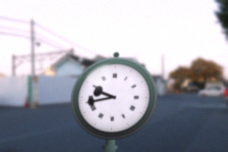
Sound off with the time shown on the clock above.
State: 9:43
